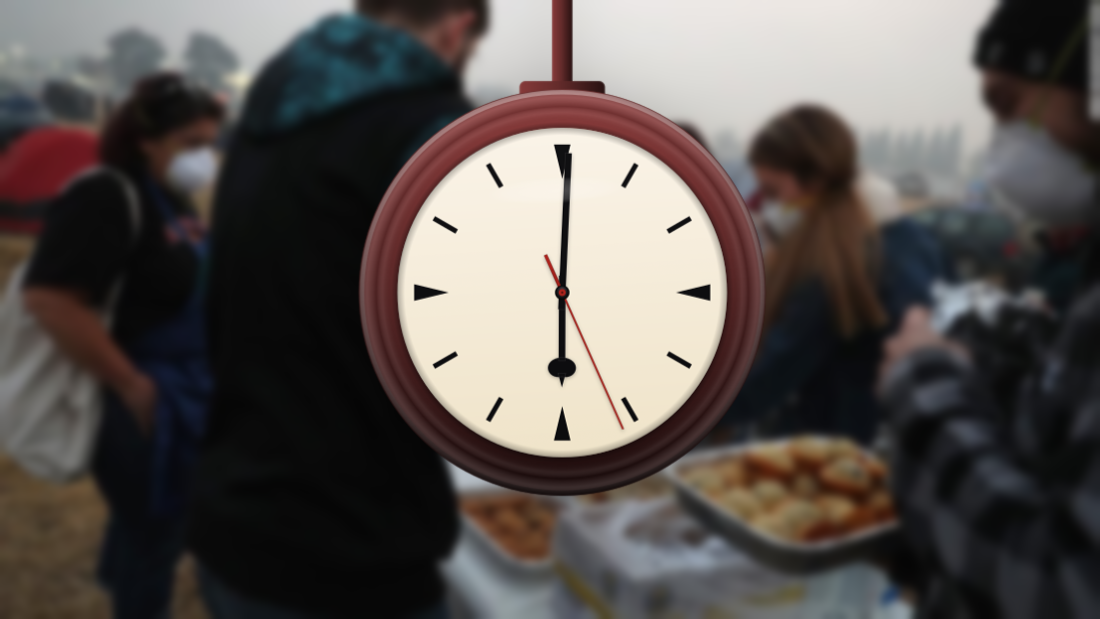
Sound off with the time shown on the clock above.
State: 6:00:26
